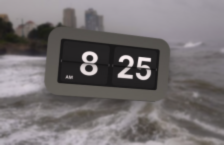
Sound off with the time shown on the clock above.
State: 8:25
